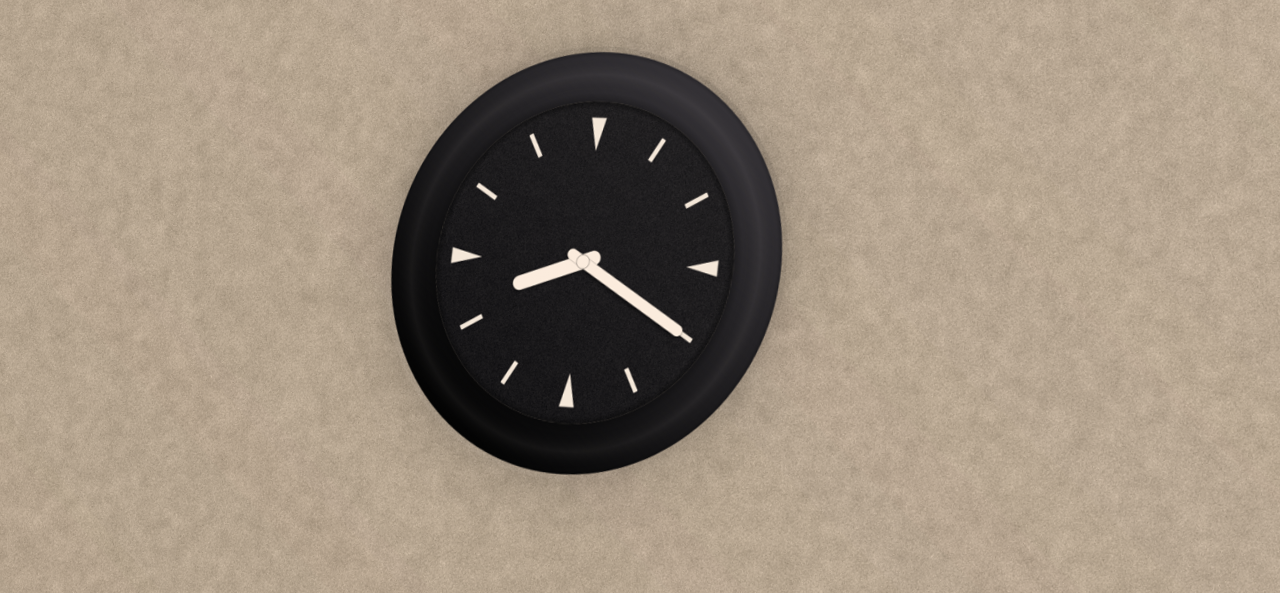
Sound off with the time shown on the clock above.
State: 8:20
